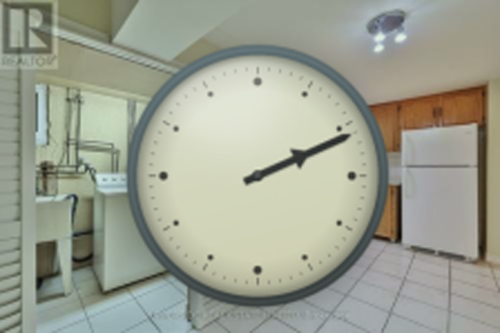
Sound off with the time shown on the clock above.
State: 2:11
